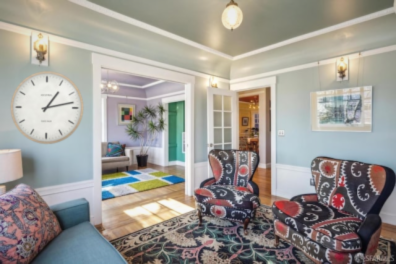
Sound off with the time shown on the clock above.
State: 1:13
